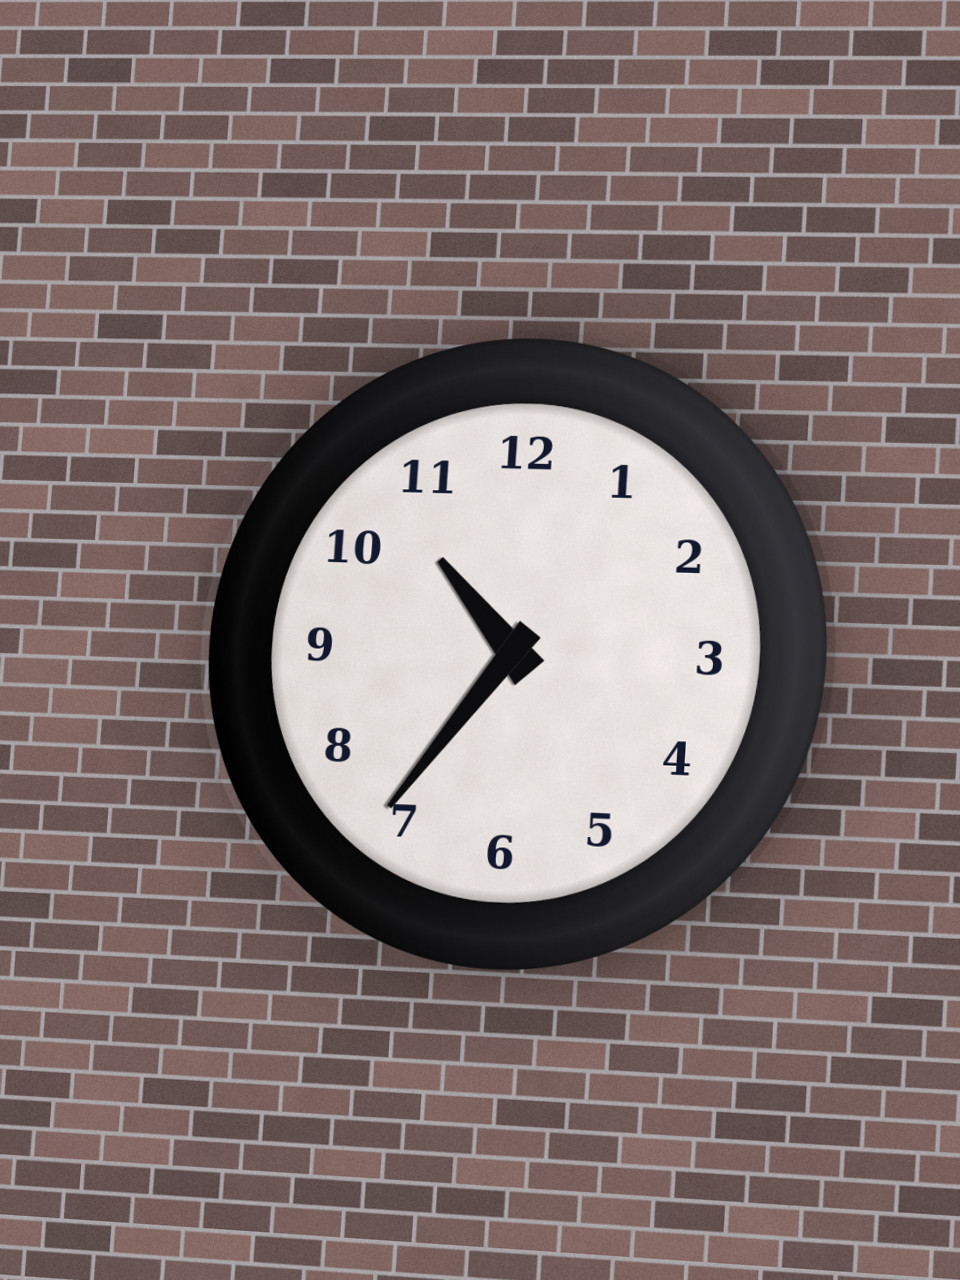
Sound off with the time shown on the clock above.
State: 10:36
